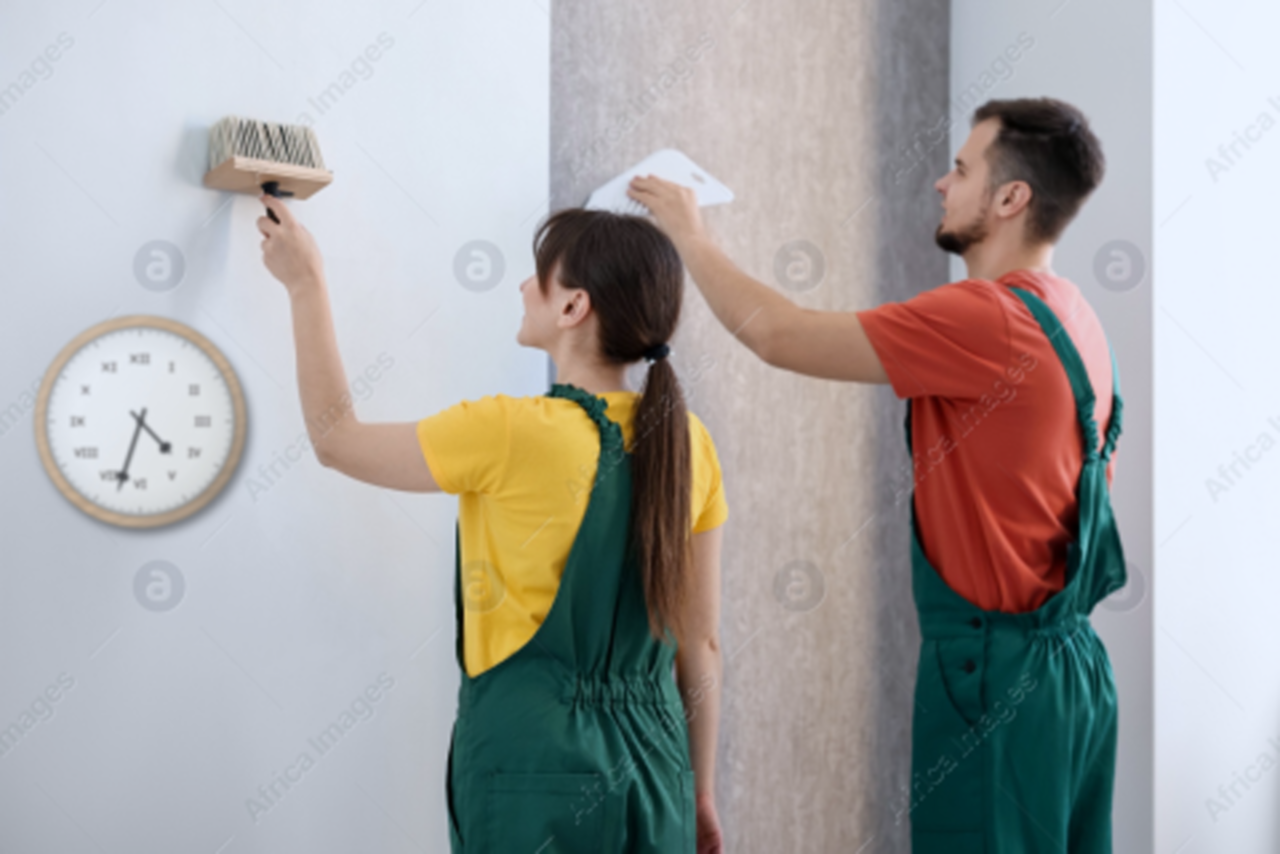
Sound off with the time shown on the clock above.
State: 4:33
